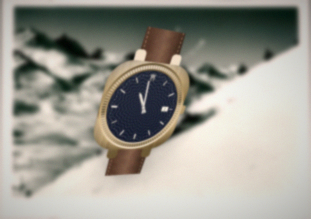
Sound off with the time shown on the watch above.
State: 10:59
